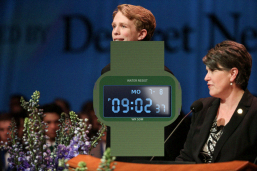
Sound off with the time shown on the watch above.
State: 9:02:37
